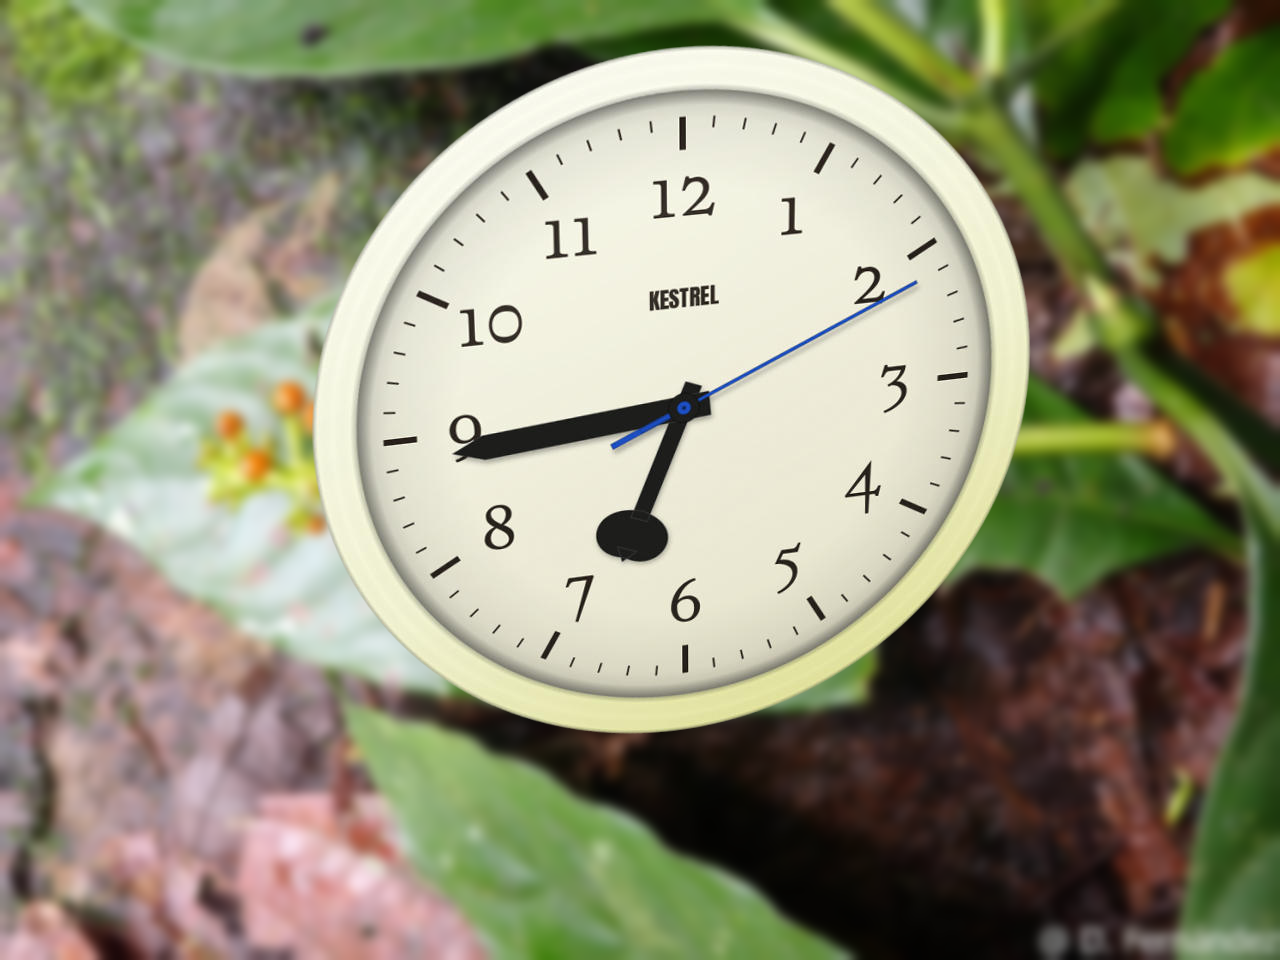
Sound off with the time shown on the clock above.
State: 6:44:11
